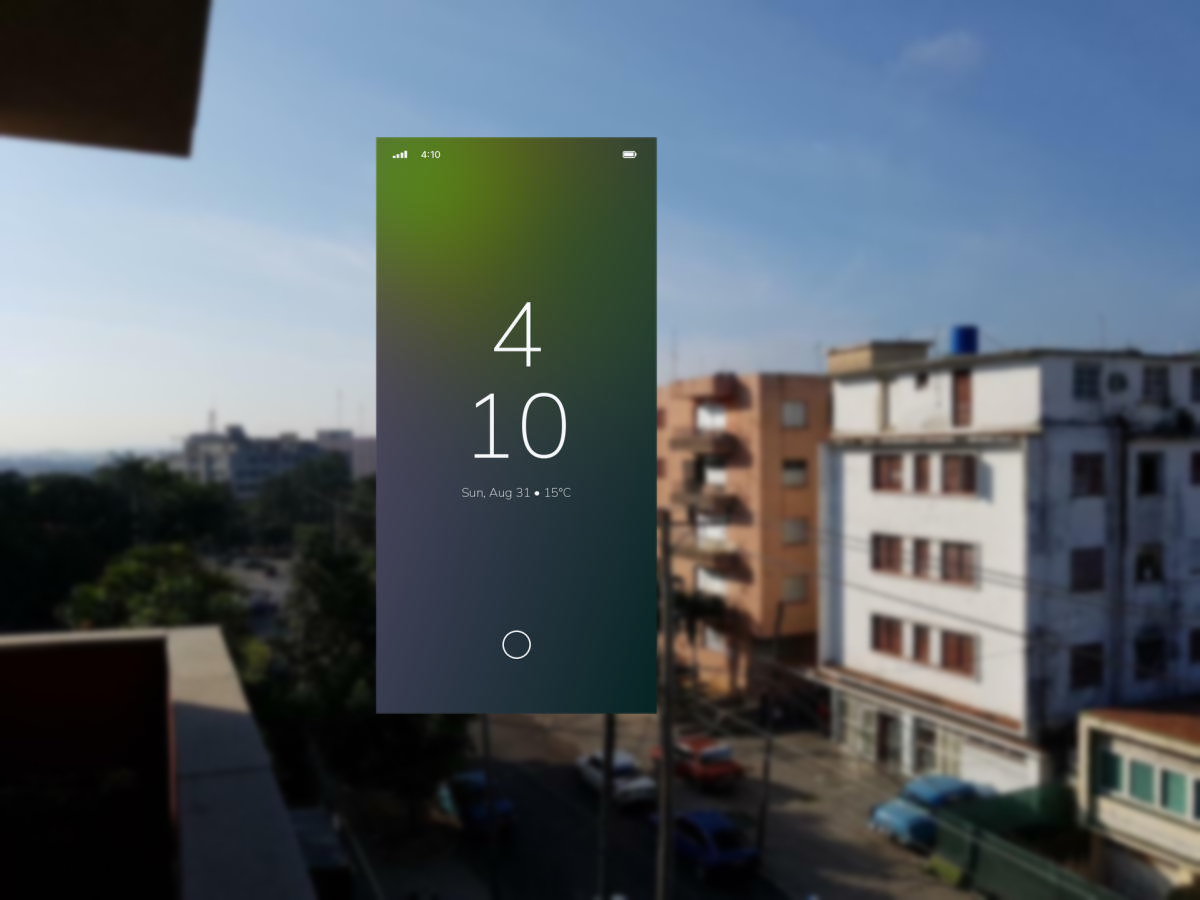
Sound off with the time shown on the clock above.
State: 4:10
